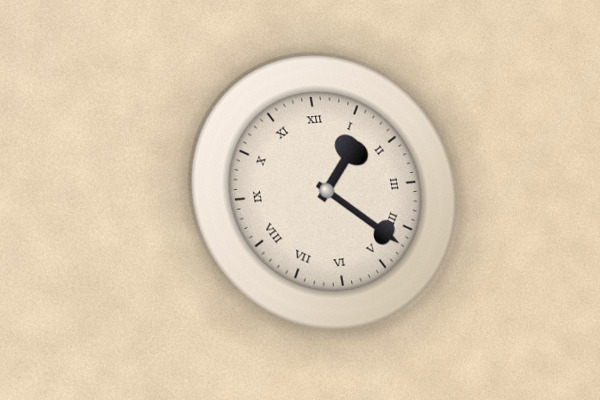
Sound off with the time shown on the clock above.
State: 1:22
